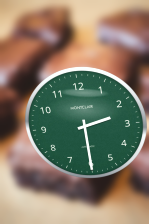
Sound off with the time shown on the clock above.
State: 2:30
